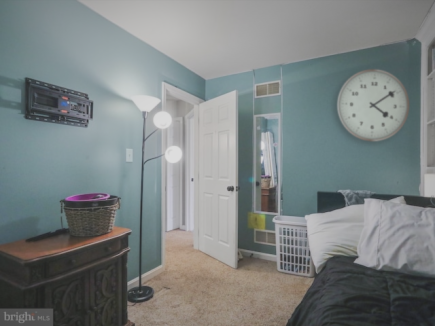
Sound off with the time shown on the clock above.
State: 4:09
